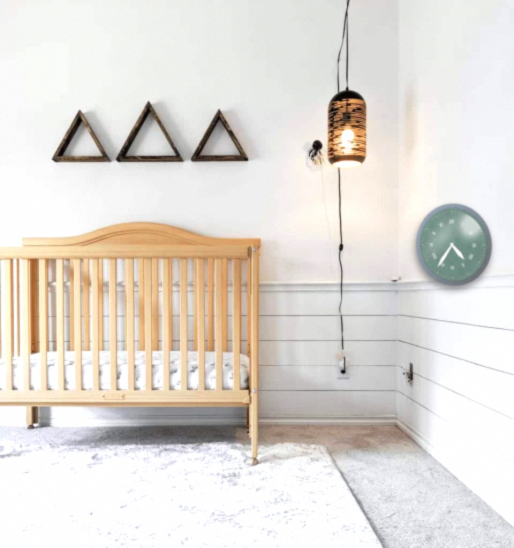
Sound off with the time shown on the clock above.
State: 4:36
